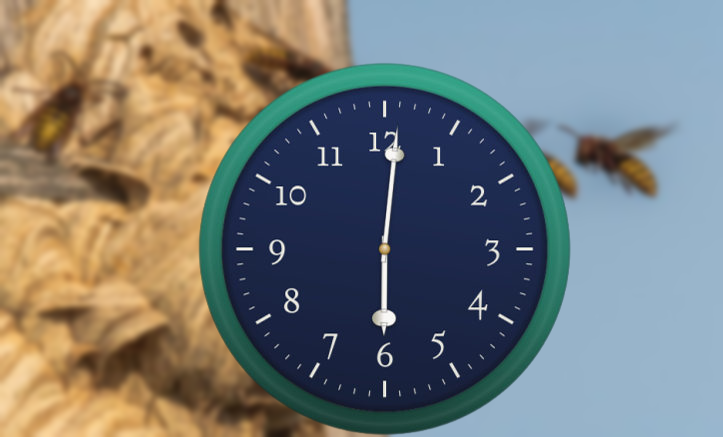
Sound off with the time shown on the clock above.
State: 6:01
